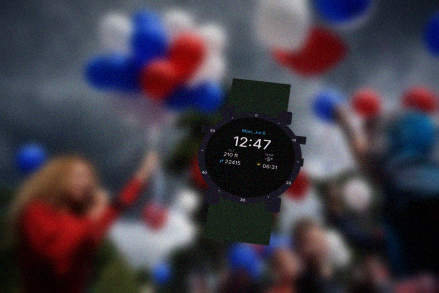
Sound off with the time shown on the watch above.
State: 12:47
